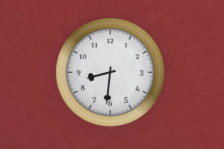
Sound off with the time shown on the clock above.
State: 8:31
